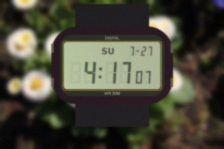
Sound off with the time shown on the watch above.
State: 4:17:07
